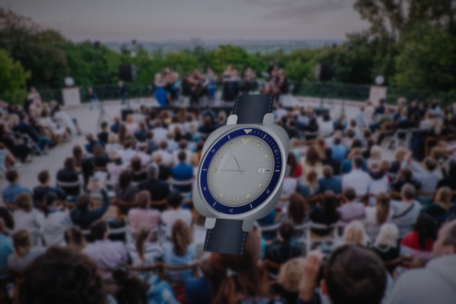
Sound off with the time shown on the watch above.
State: 10:45
